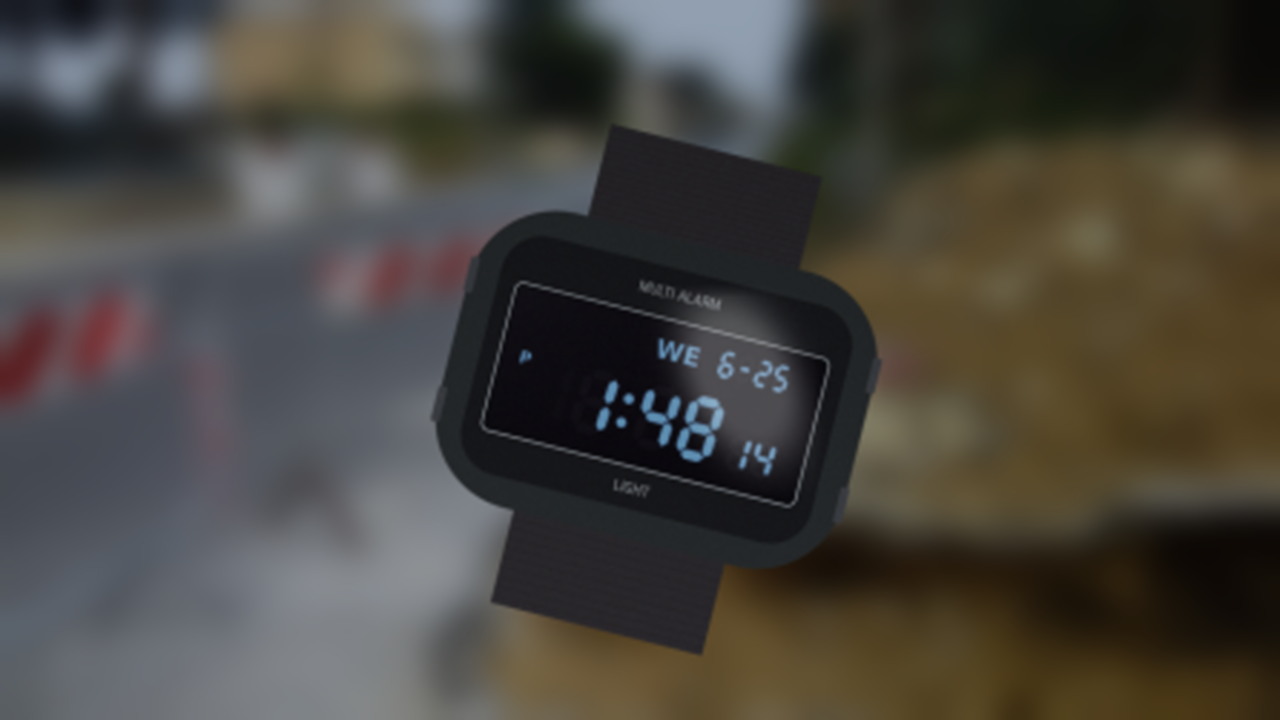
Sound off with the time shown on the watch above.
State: 1:48:14
